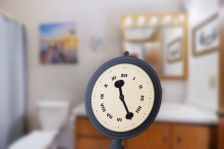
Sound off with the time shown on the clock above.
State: 11:25
